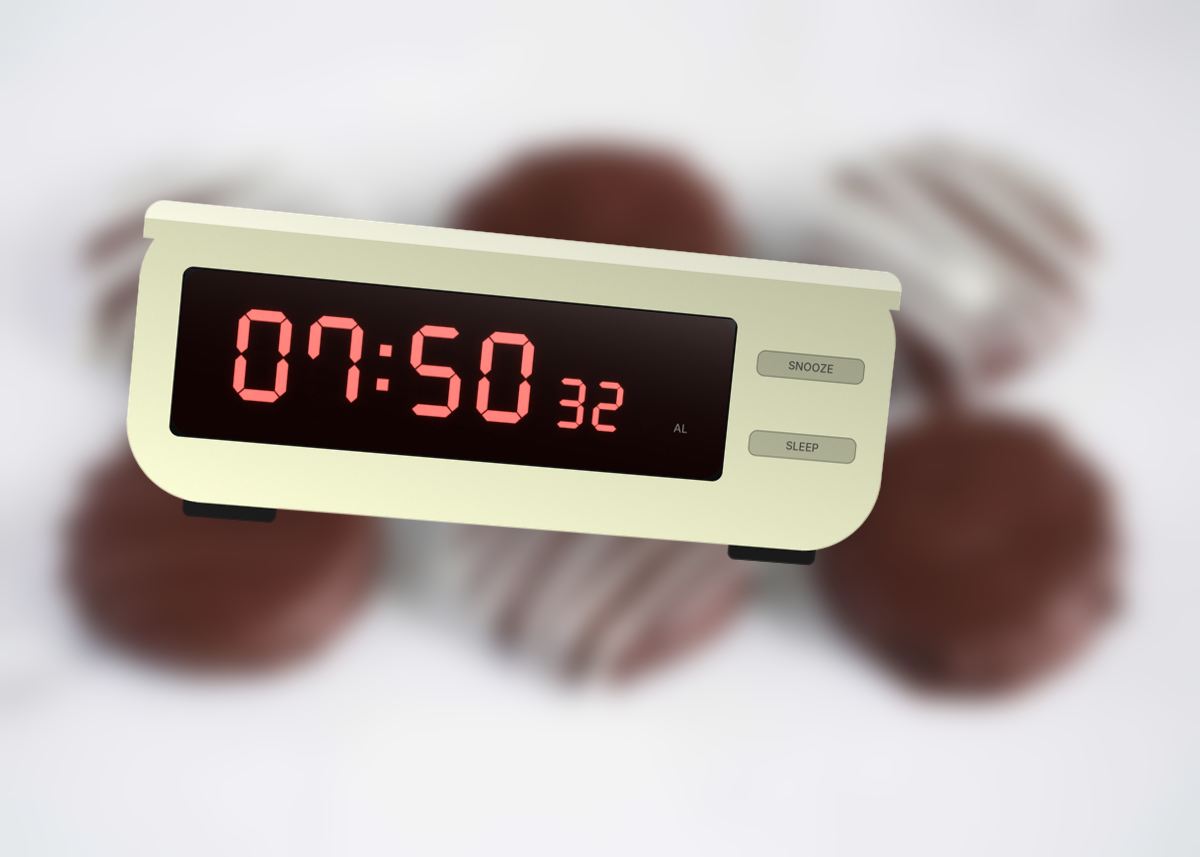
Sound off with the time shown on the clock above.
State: 7:50:32
